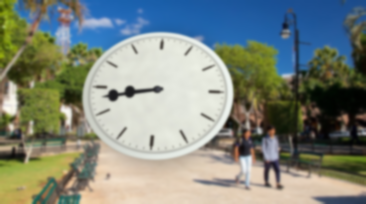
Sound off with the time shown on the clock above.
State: 8:43
